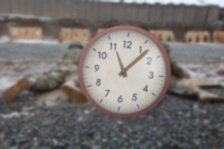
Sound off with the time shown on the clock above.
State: 11:07
